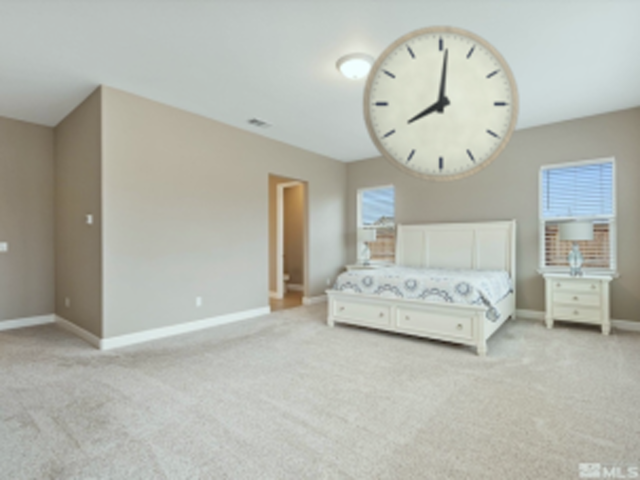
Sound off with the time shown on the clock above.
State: 8:01
